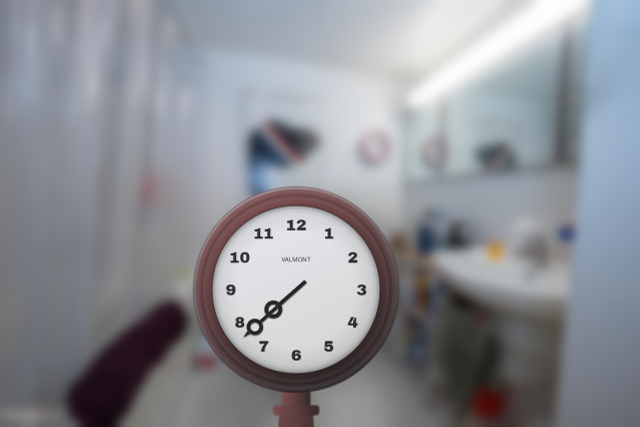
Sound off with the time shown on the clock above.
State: 7:38
